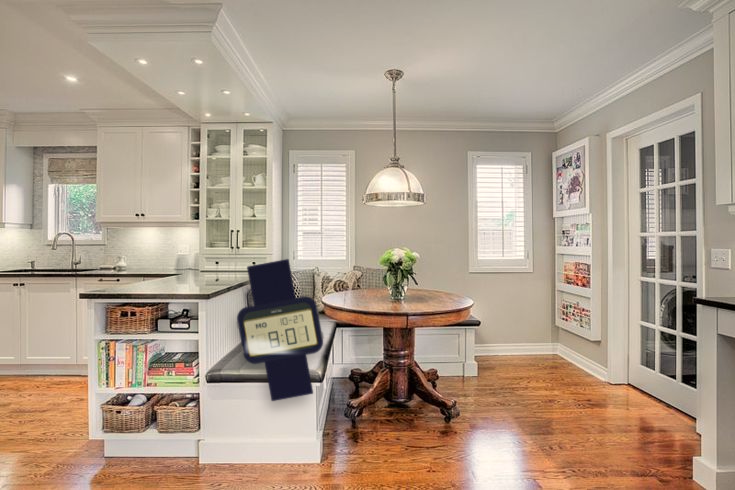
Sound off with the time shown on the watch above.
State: 8:01
